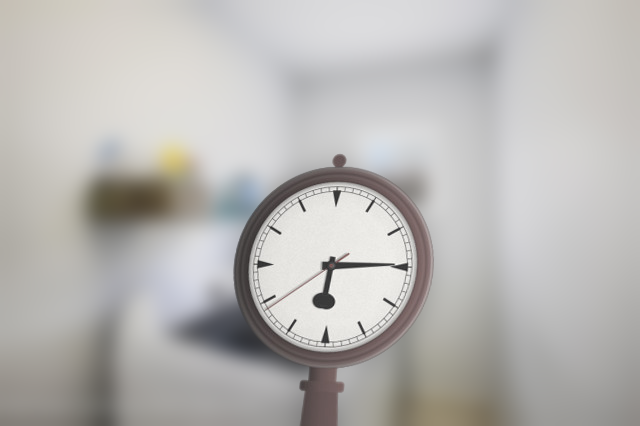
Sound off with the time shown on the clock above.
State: 6:14:39
